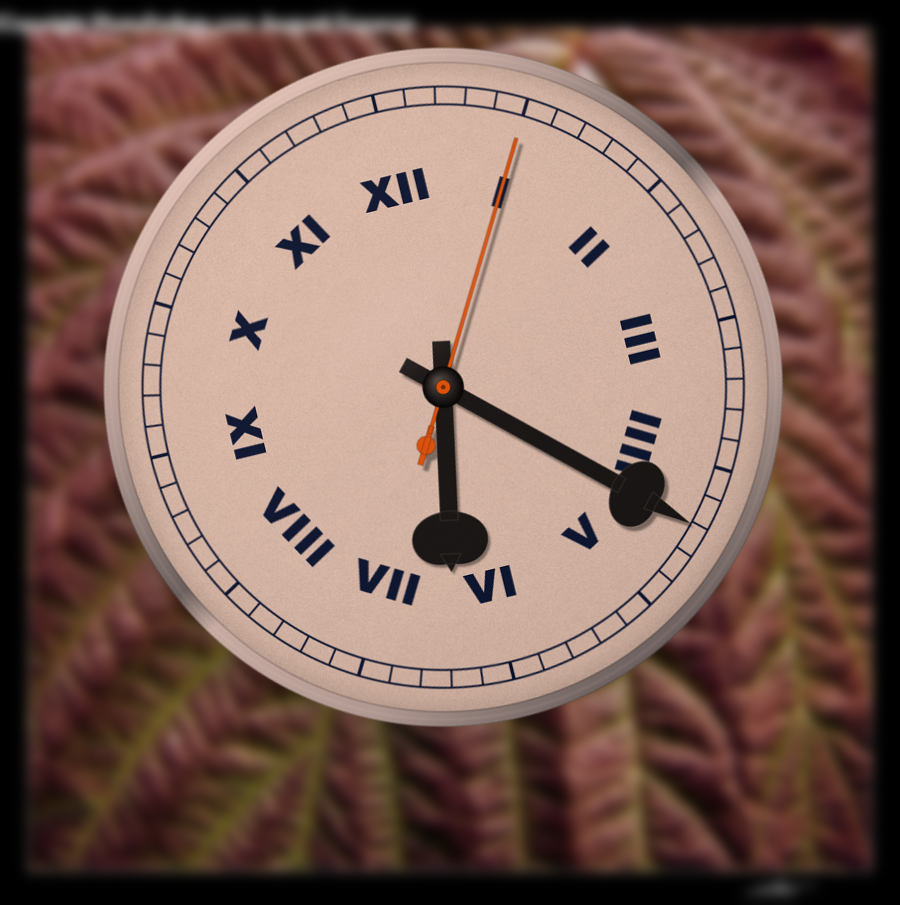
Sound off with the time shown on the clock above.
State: 6:22:05
